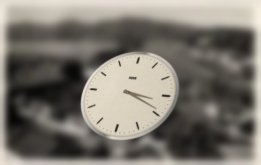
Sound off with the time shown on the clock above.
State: 3:19
